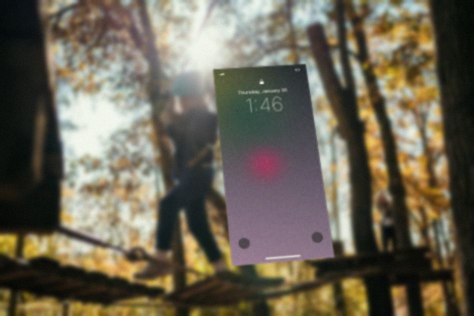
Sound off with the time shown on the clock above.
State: 1:46
